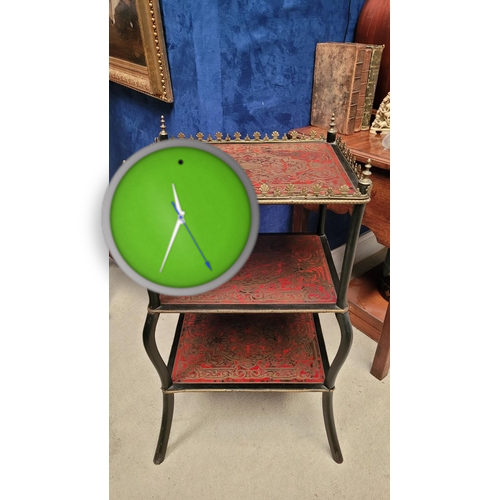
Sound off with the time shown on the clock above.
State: 11:33:25
